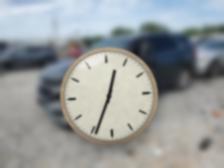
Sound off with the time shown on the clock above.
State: 12:34
